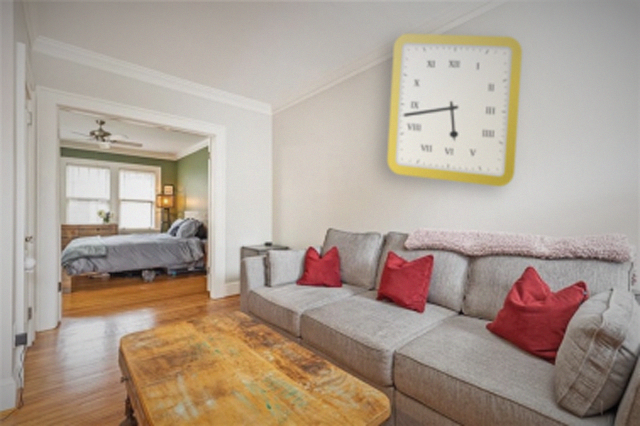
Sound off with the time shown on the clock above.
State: 5:43
